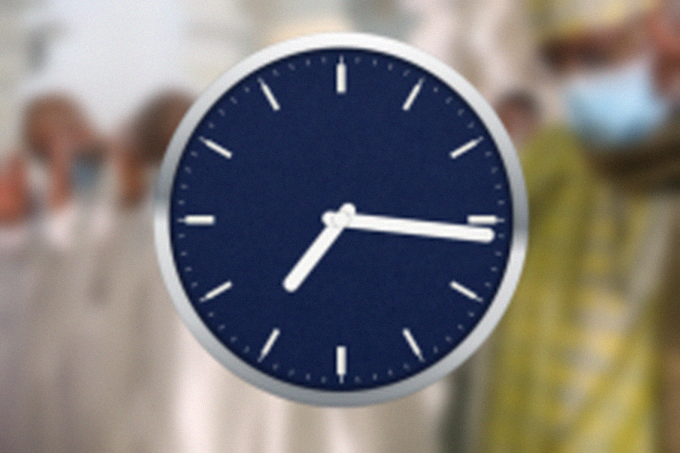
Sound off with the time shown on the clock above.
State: 7:16
